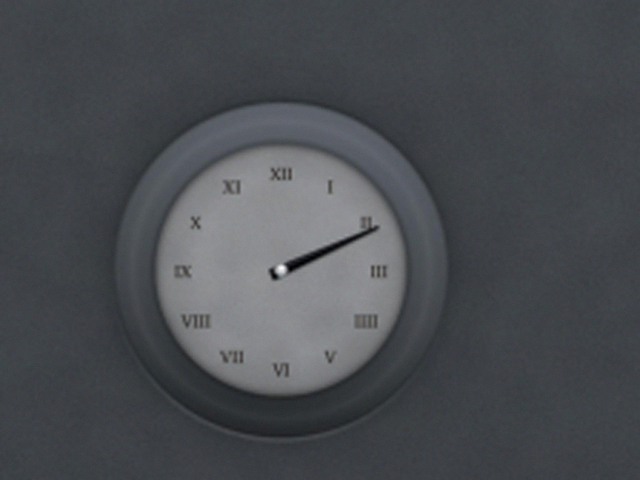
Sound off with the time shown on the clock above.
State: 2:11
